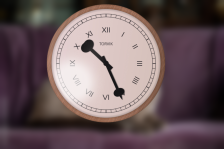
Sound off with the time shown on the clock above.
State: 10:26
